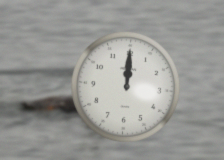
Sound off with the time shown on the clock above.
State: 12:00
